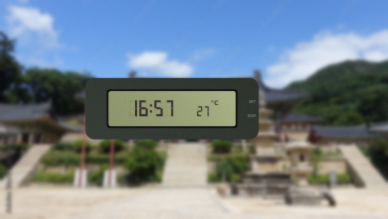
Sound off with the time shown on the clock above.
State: 16:57
